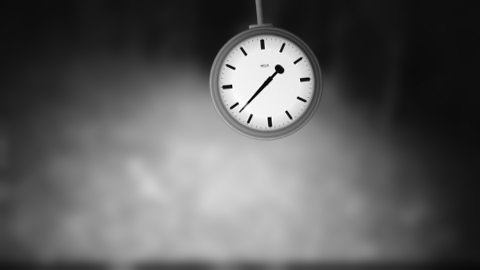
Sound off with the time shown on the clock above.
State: 1:38
